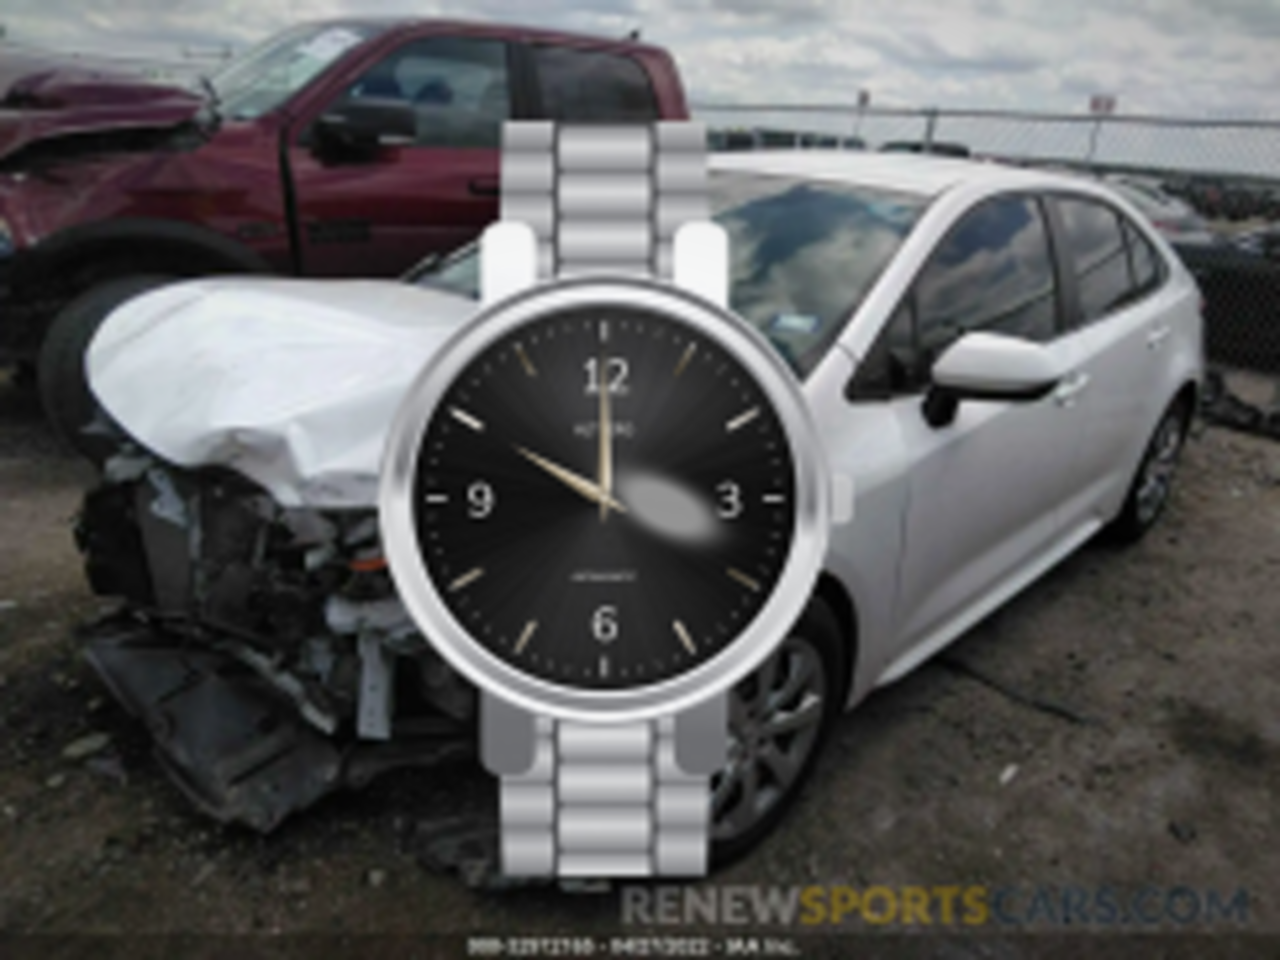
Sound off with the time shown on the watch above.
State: 10:00
